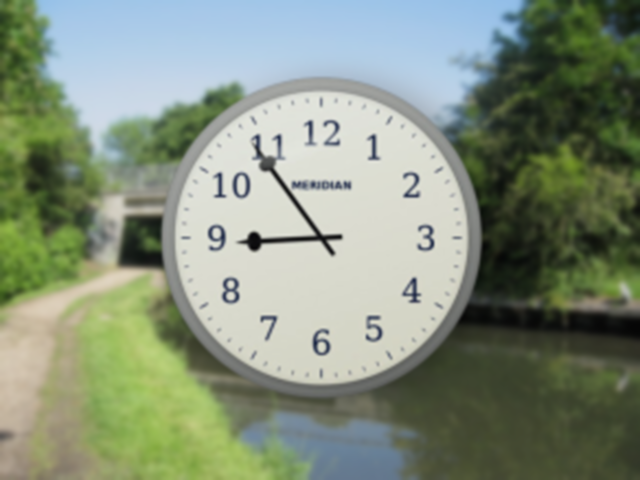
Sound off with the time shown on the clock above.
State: 8:54
